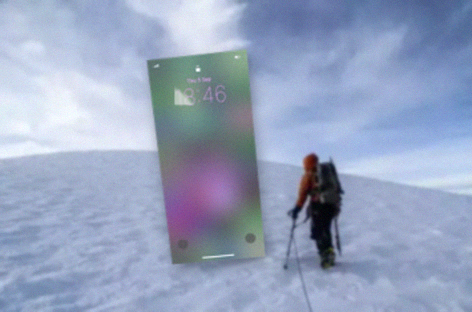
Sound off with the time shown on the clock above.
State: 18:46
